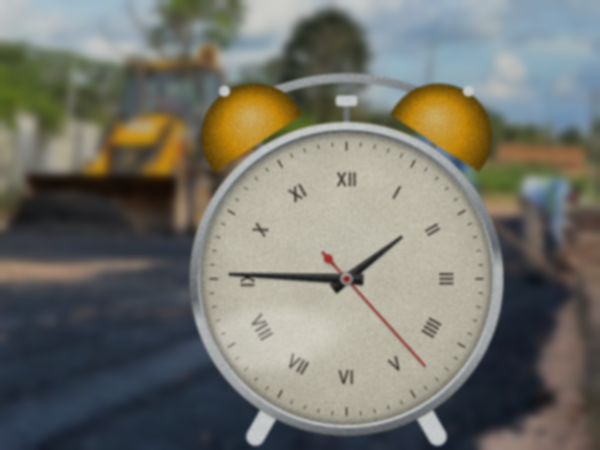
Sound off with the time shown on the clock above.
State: 1:45:23
